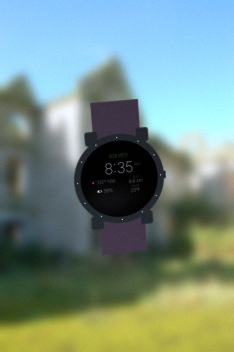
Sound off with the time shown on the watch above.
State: 8:35
